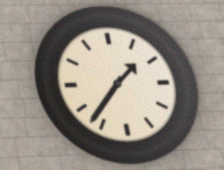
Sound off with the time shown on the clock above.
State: 1:37
